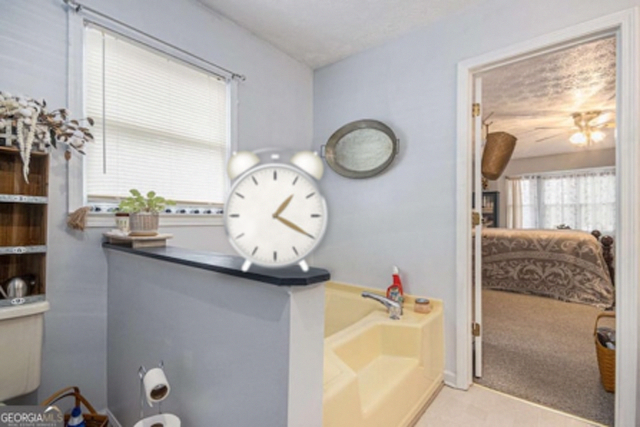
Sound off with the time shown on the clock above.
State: 1:20
